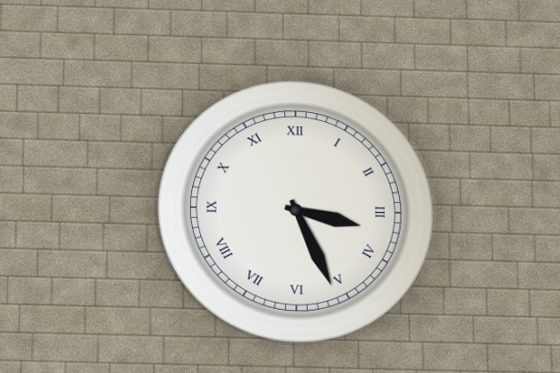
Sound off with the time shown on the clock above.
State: 3:26
